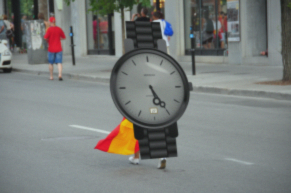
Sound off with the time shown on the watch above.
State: 5:25
